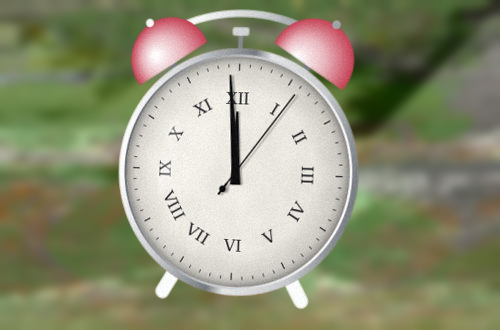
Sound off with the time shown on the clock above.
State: 11:59:06
